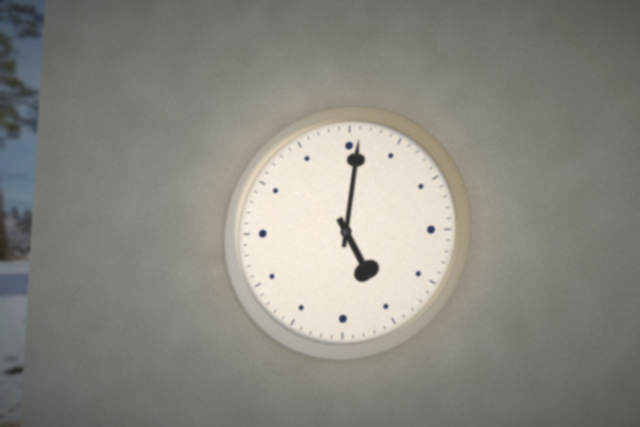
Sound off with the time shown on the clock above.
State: 5:01
